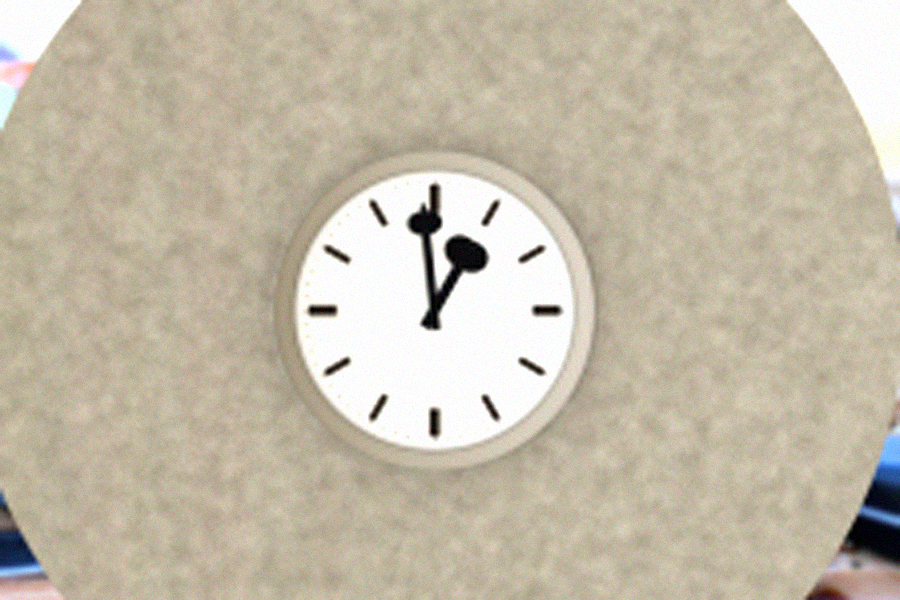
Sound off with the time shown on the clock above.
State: 12:59
